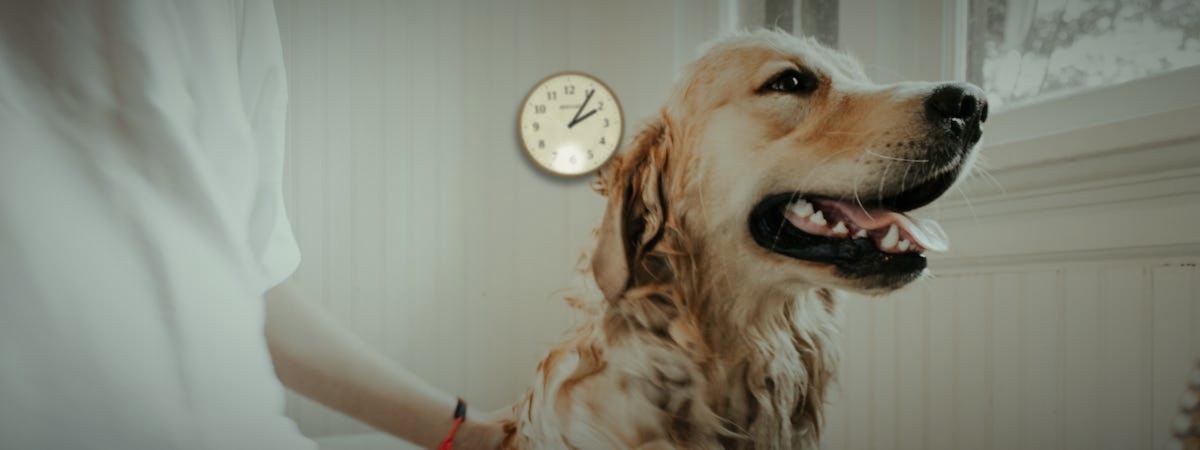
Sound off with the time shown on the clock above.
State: 2:06
